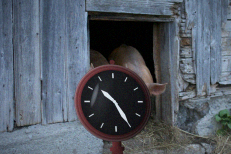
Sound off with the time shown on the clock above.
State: 10:25
